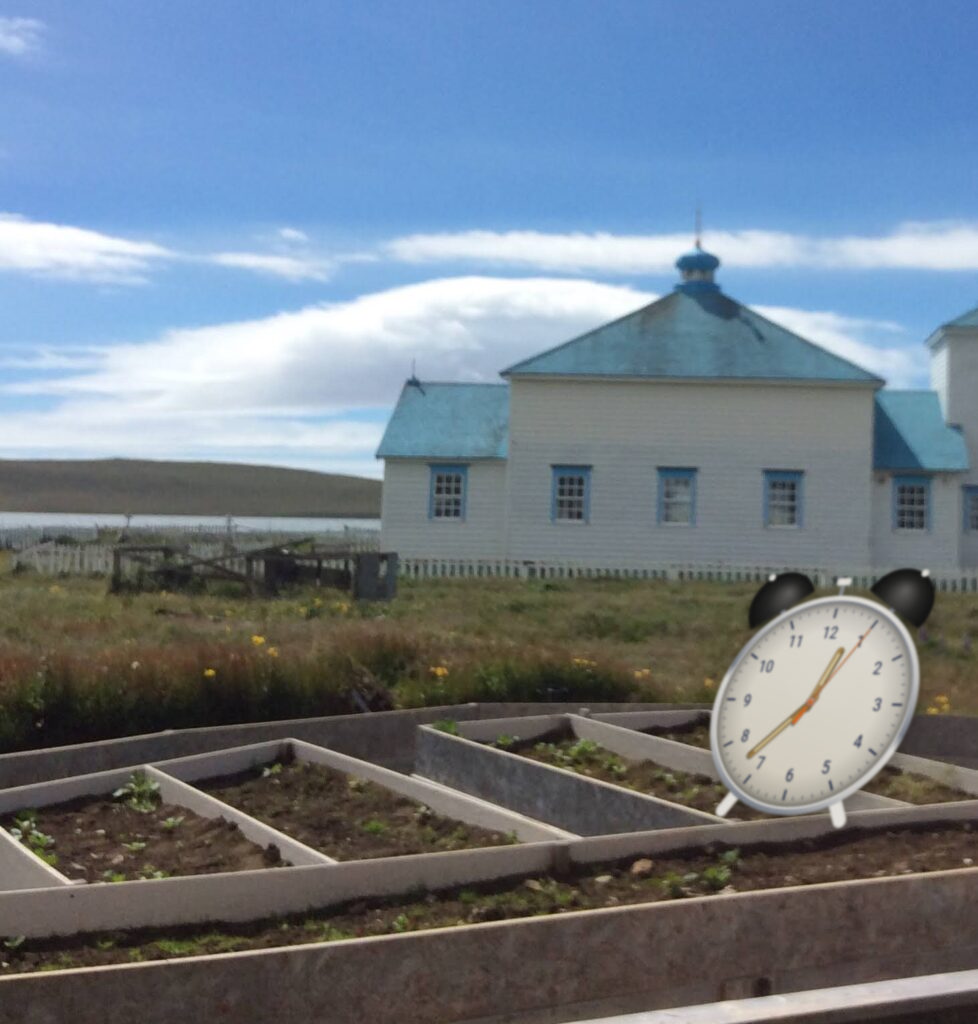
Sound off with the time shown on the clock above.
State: 12:37:05
